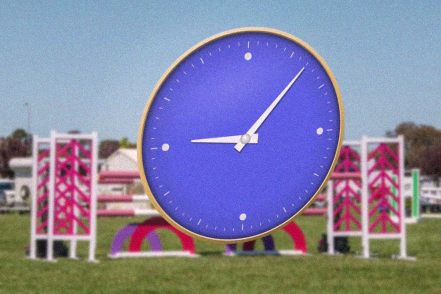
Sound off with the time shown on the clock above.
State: 9:07
